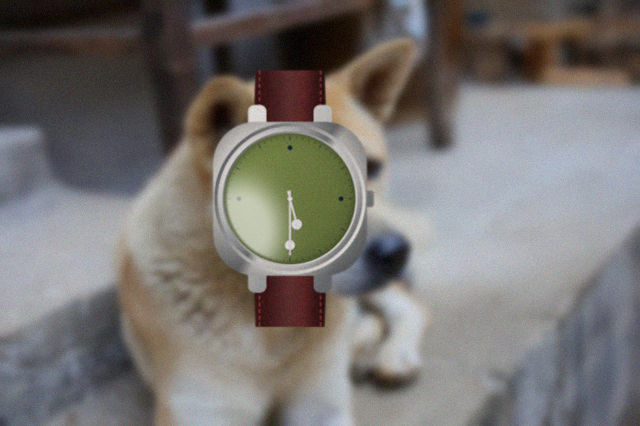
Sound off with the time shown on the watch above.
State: 5:30
